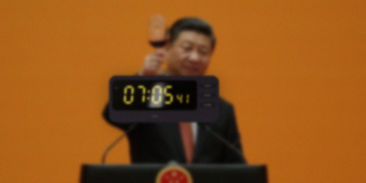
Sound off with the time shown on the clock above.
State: 7:05
